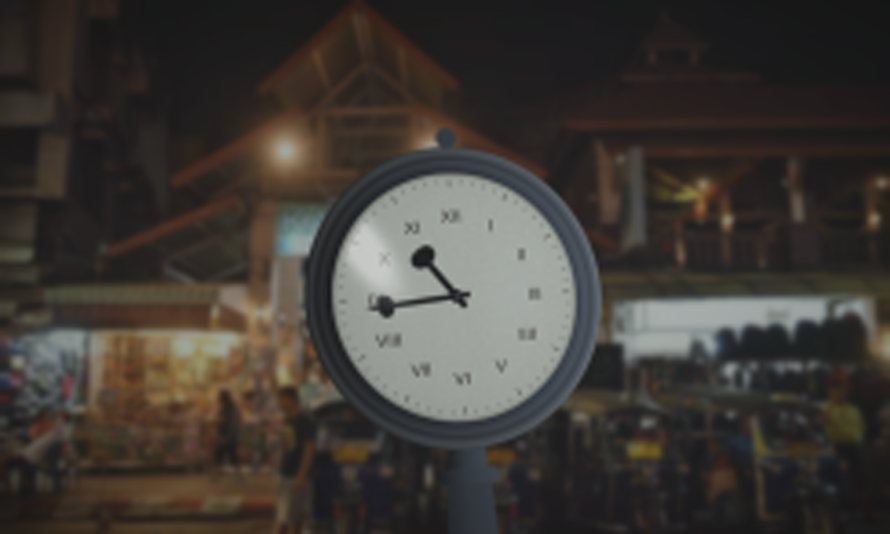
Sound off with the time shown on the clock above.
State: 10:44
